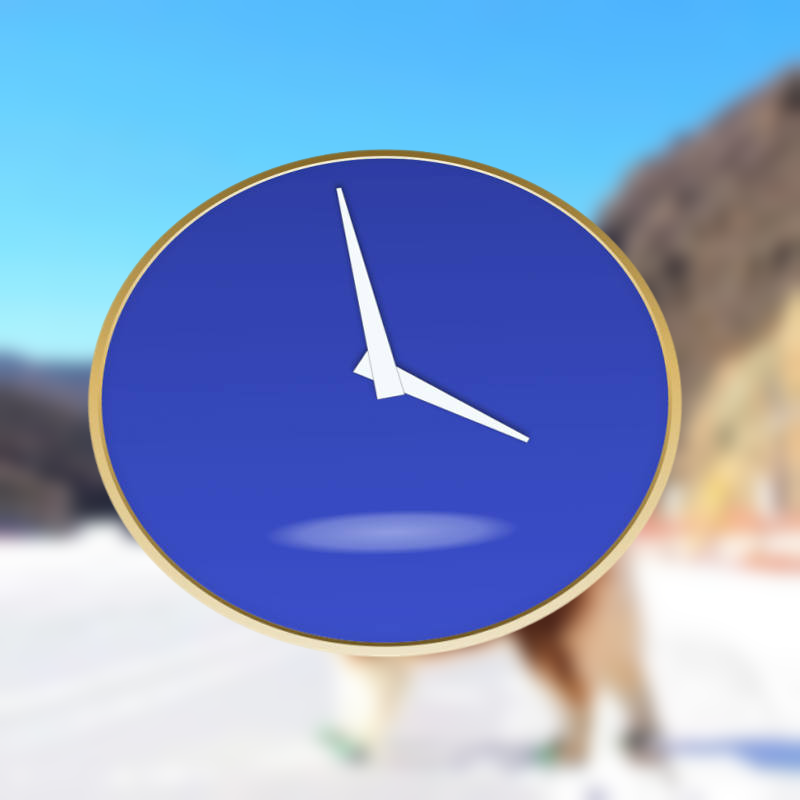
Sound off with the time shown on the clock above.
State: 3:58
